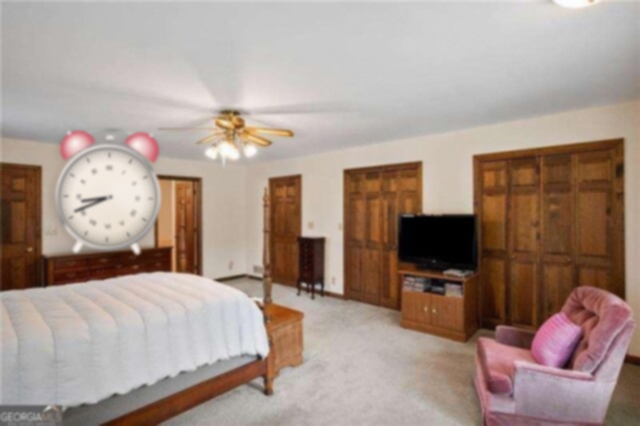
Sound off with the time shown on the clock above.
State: 8:41
